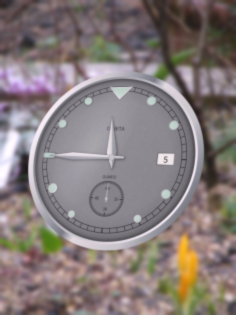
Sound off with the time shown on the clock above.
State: 11:45
